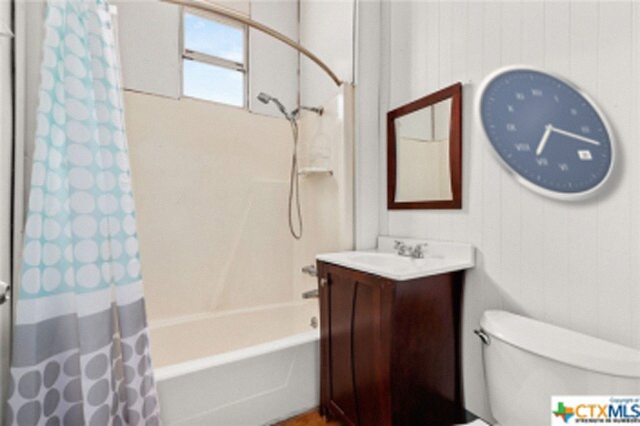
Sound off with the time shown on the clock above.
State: 7:18
